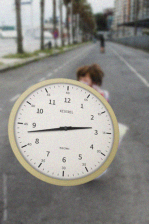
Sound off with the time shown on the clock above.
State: 2:43
